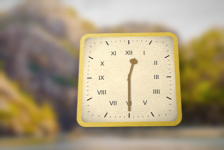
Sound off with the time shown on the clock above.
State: 12:30
